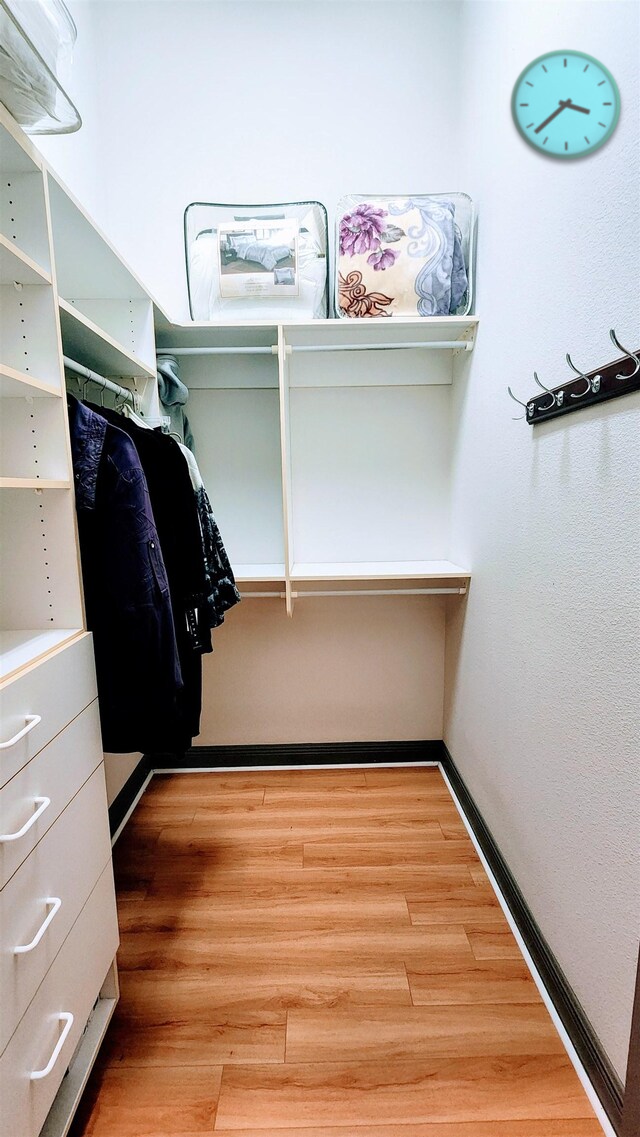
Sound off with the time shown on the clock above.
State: 3:38
